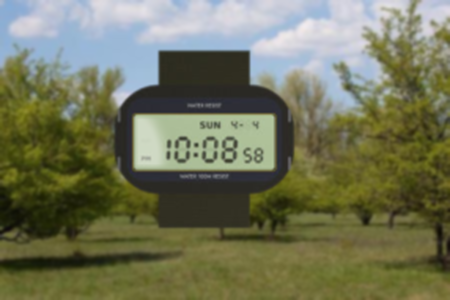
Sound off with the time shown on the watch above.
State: 10:08:58
